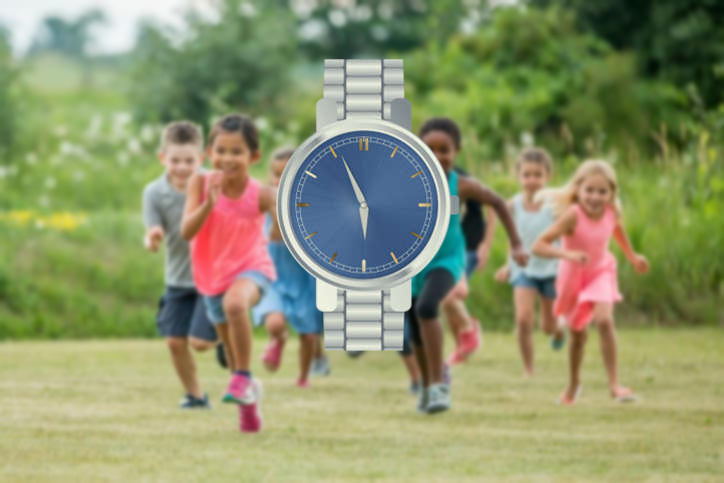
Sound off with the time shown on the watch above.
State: 5:56
